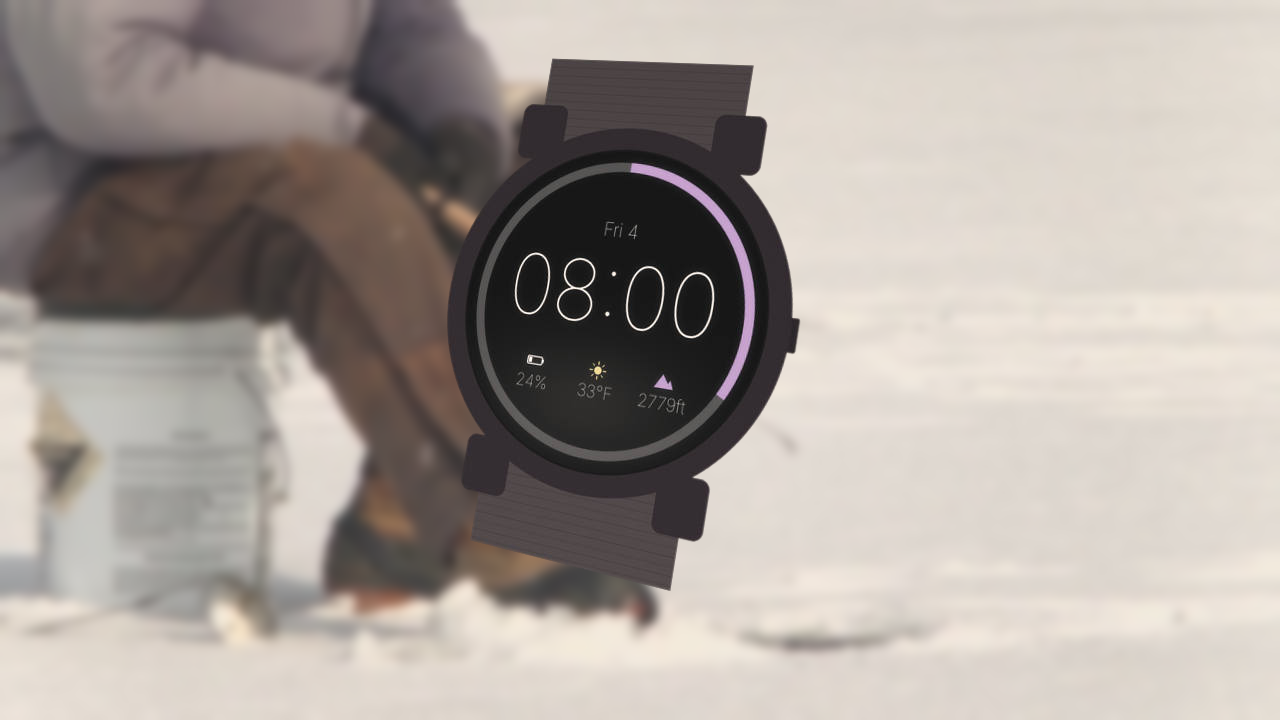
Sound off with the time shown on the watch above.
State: 8:00
